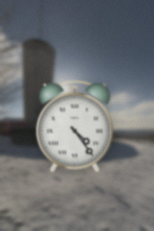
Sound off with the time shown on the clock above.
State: 4:24
